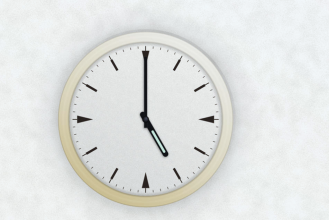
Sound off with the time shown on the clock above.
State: 5:00
